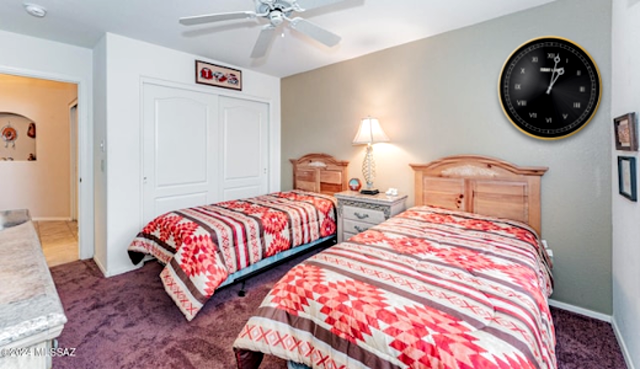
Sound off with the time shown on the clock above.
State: 1:02
